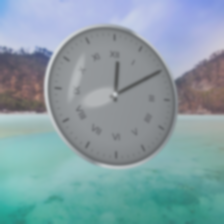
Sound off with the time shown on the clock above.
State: 12:10
